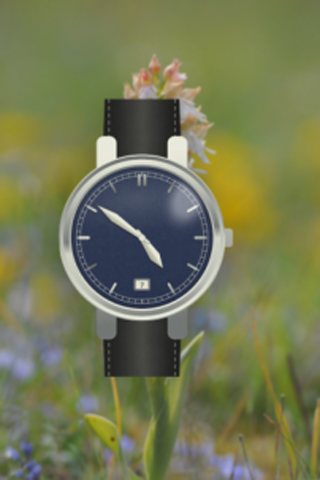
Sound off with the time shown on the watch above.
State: 4:51
